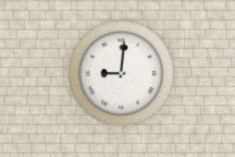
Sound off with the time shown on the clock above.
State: 9:01
